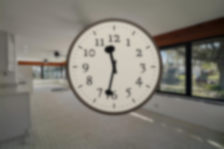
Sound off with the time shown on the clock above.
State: 11:32
